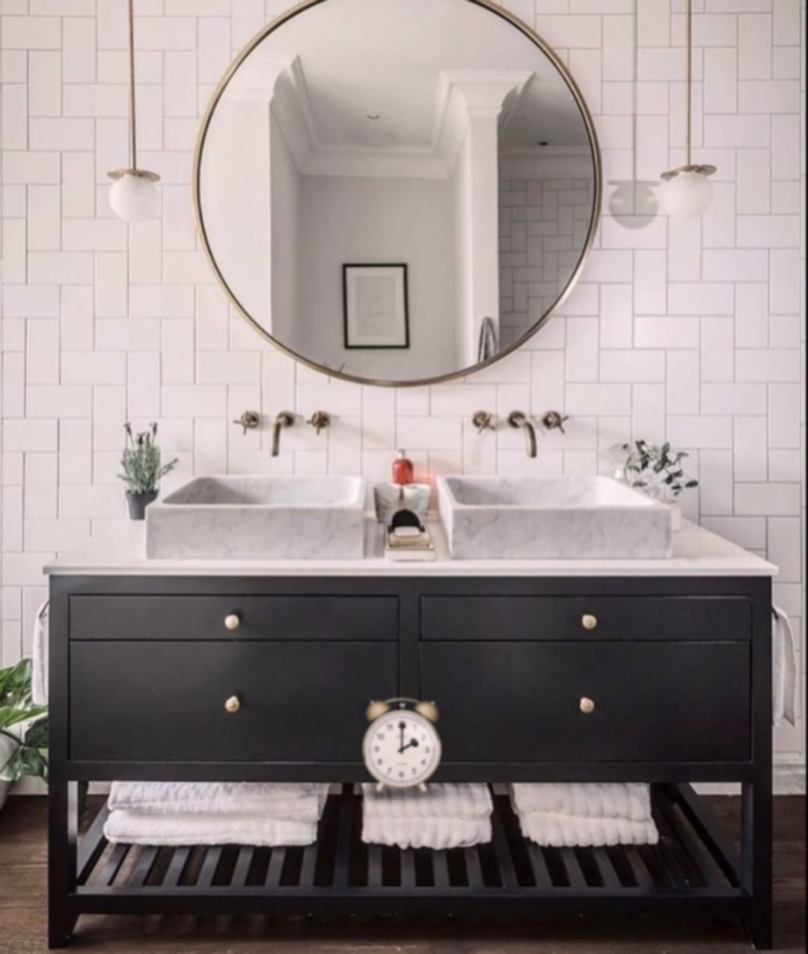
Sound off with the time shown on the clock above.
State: 2:00
